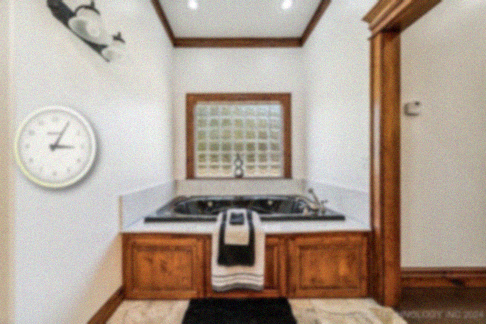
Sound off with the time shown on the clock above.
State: 3:05
